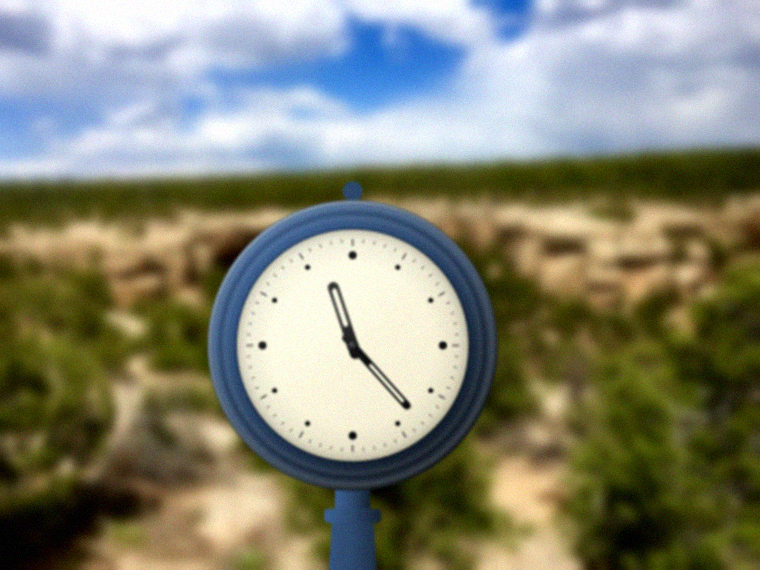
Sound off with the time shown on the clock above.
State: 11:23
